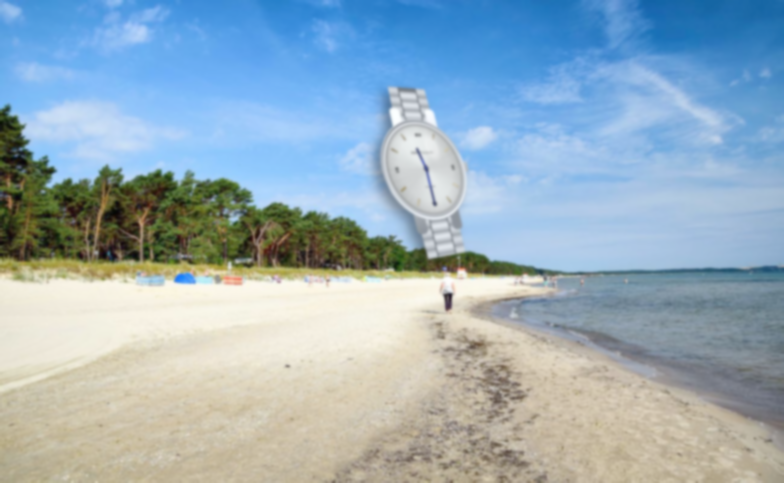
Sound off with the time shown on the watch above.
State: 11:30
